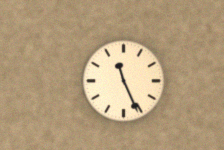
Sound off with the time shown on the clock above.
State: 11:26
